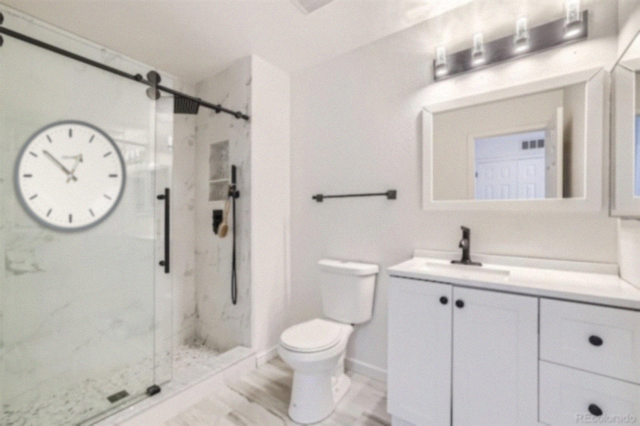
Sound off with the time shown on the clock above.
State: 12:52
